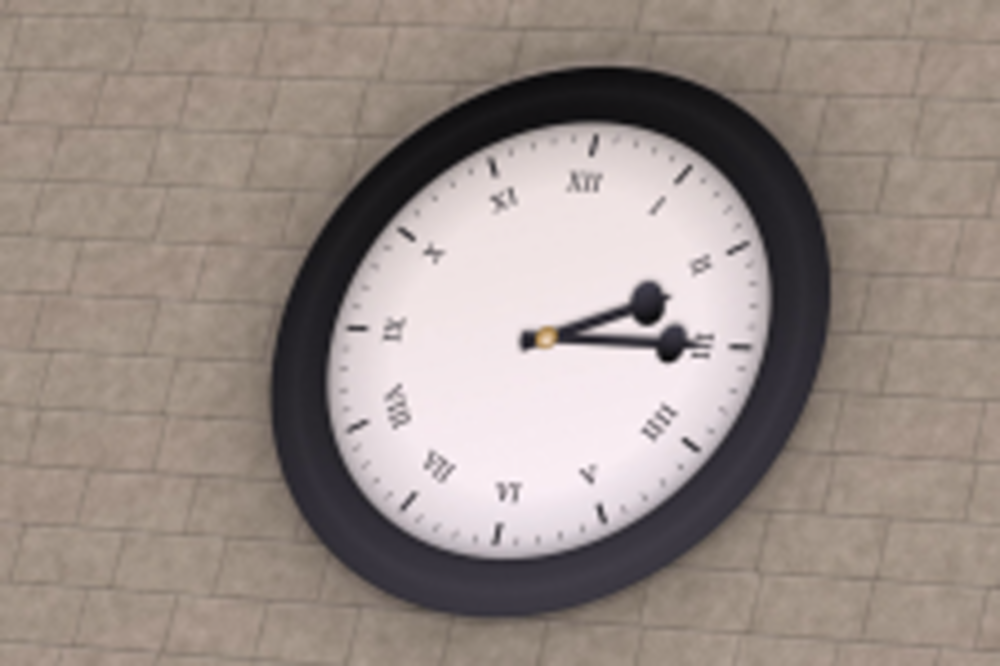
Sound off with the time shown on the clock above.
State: 2:15
